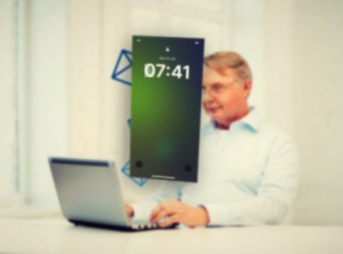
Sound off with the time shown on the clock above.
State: 7:41
